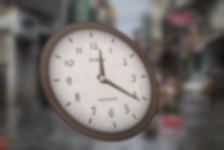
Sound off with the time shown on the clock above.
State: 12:21
